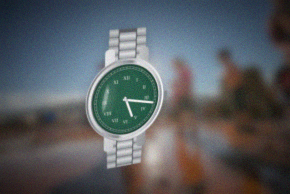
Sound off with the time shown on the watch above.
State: 5:17
